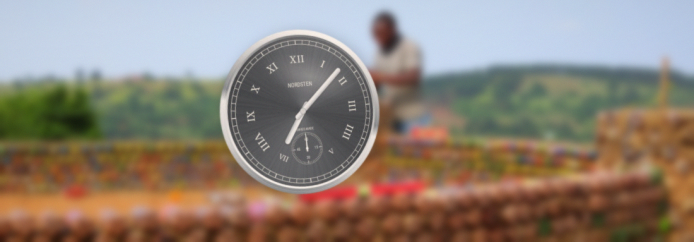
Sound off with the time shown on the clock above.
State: 7:08
